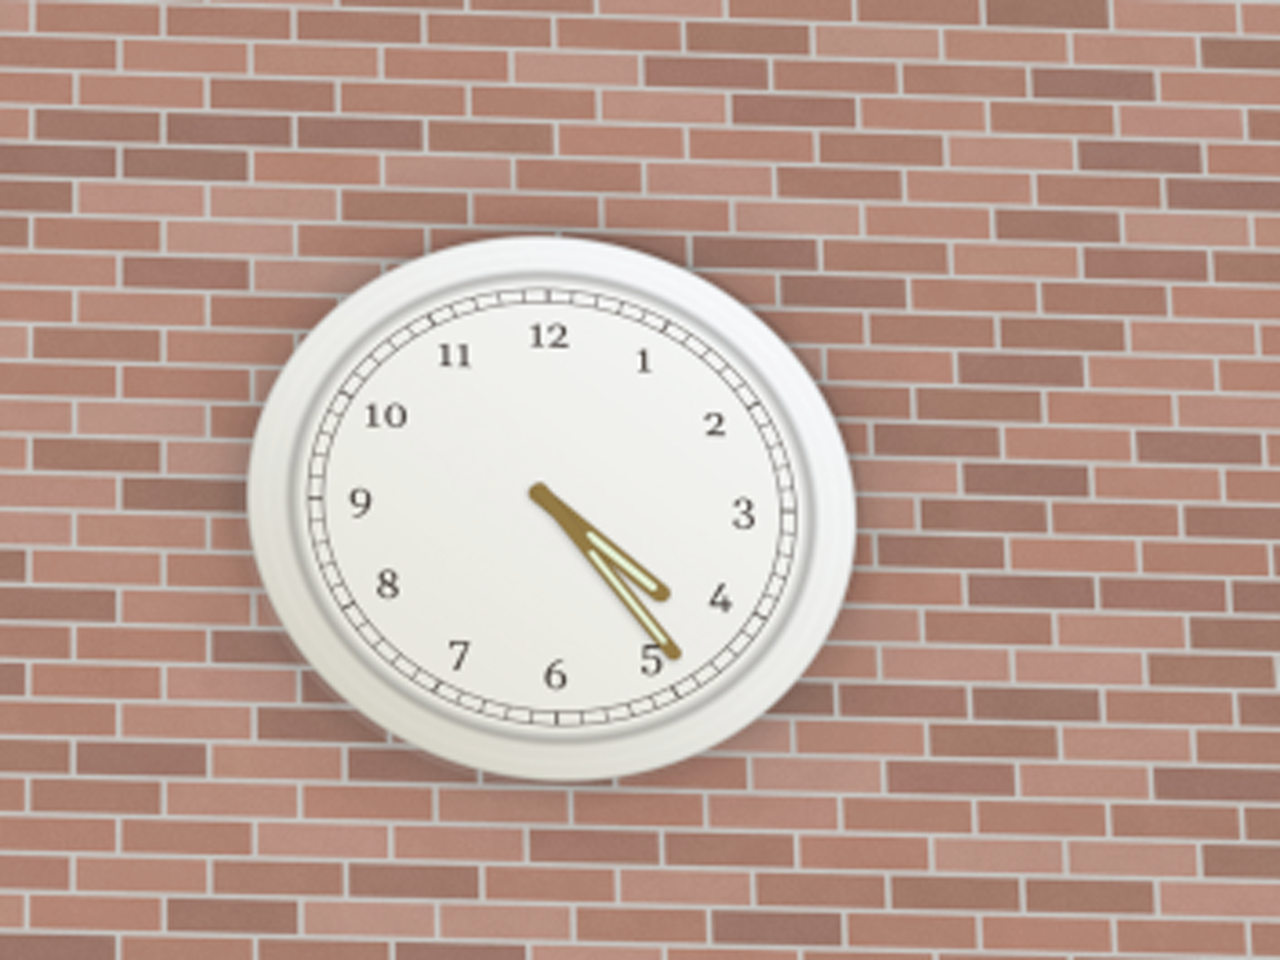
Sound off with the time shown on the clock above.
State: 4:24
